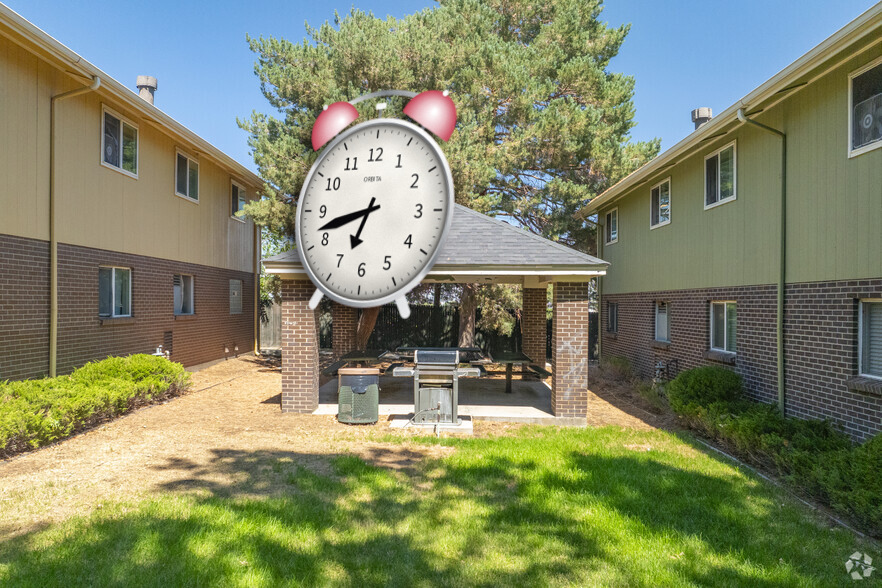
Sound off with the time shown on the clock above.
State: 6:42
